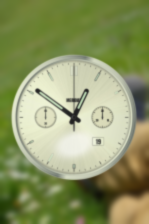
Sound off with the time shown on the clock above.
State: 12:51
